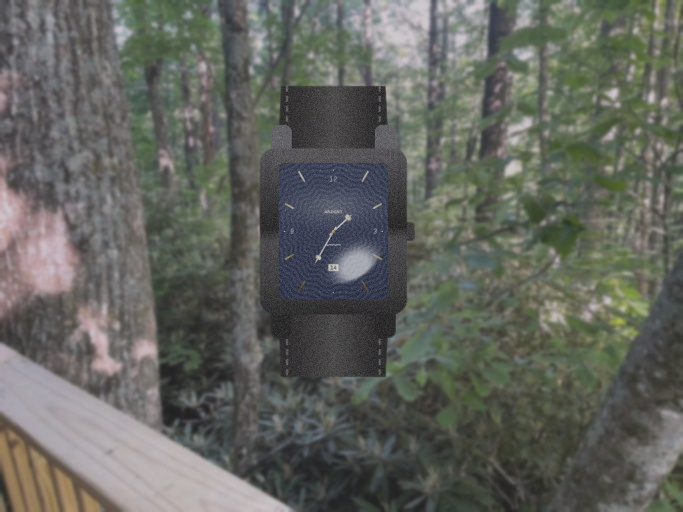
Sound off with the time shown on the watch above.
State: 1:35
